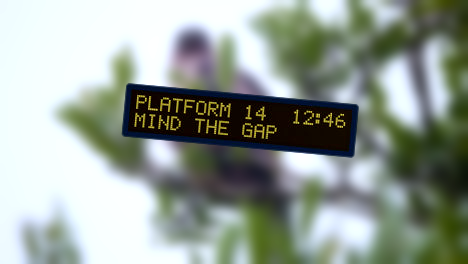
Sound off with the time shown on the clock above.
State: 12:46
